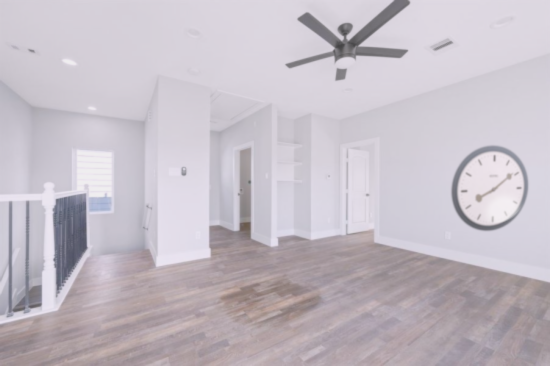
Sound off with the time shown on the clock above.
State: 8:09
